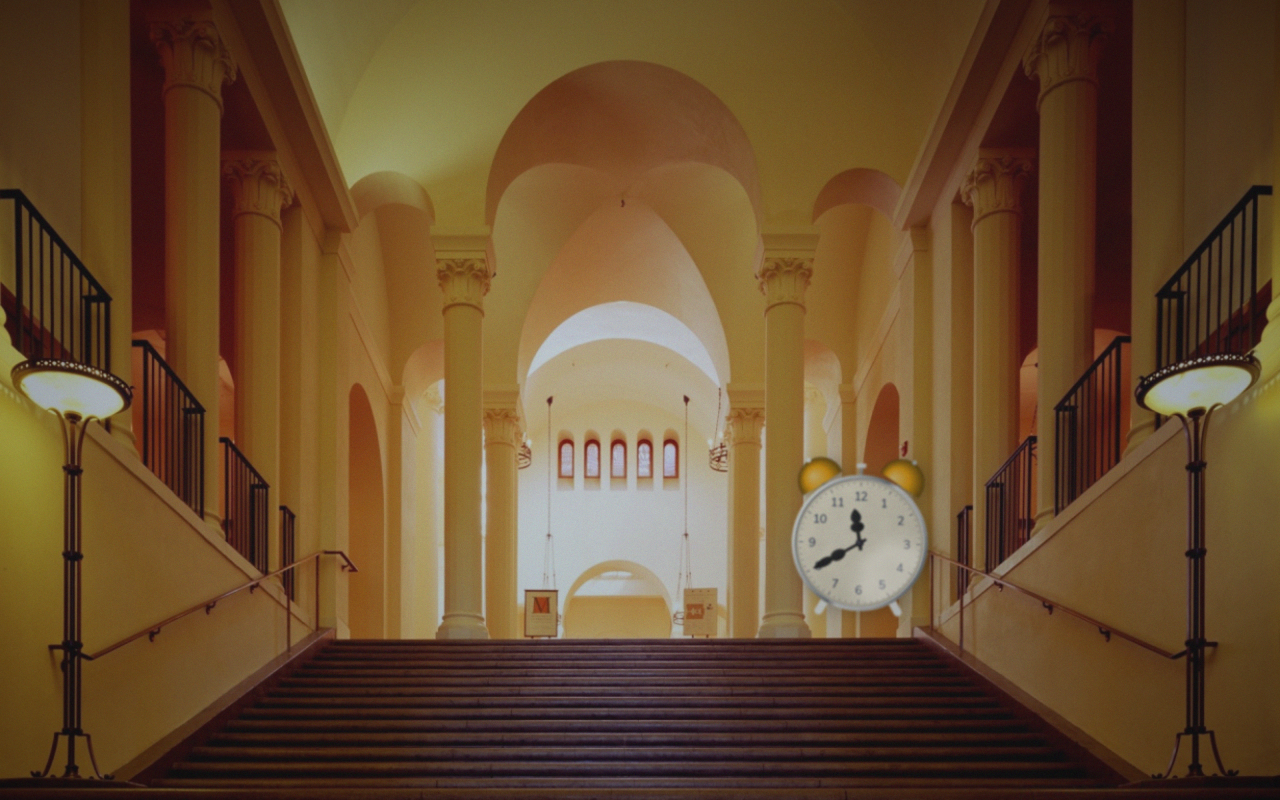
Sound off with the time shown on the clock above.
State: 11:40
